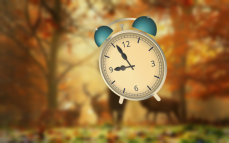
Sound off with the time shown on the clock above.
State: 8:56
